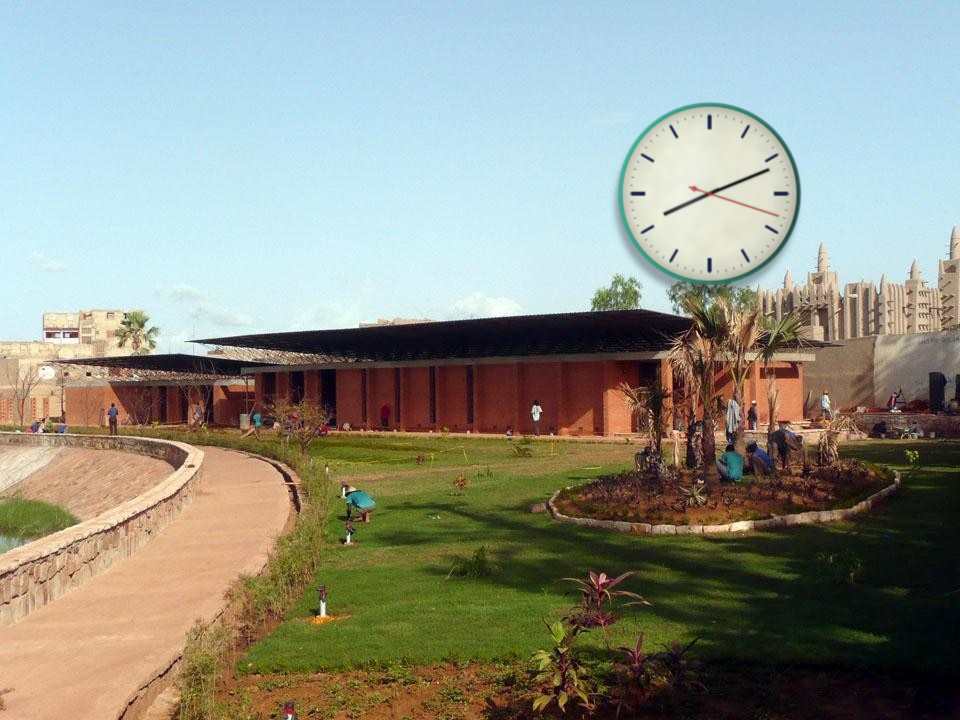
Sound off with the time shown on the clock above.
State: 8:11:18
